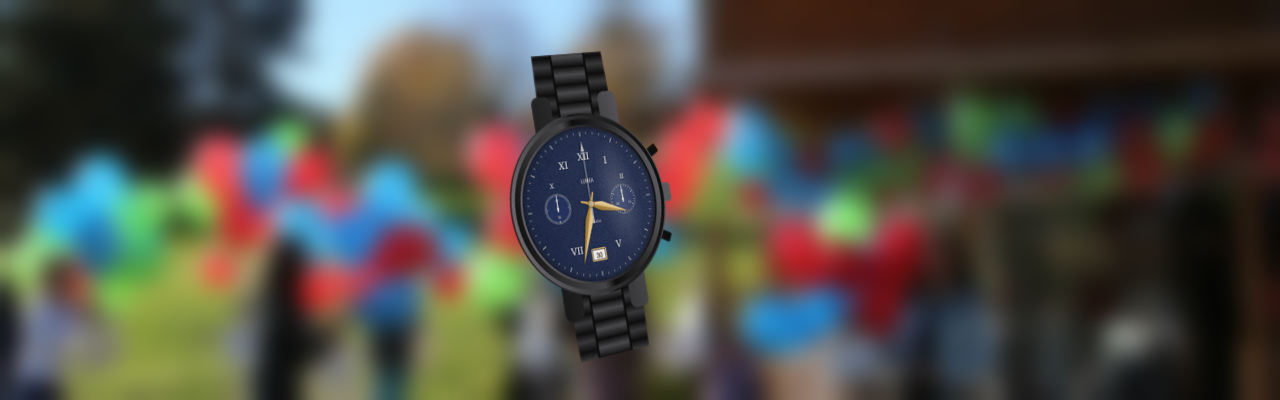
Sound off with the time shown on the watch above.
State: 3:33
